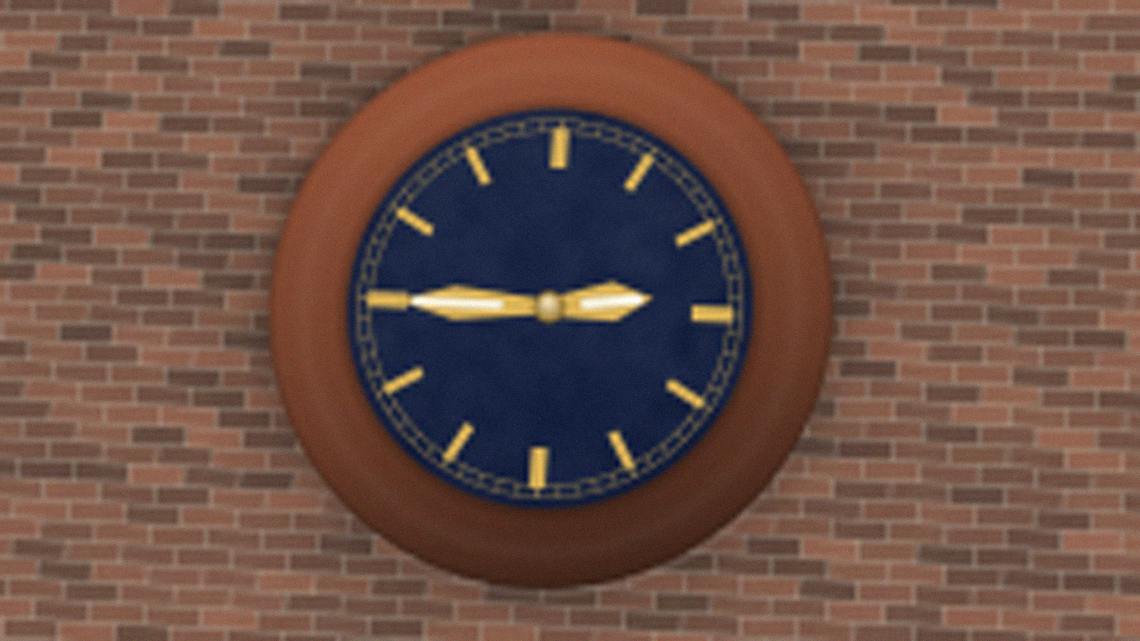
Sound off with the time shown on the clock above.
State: 2:45
